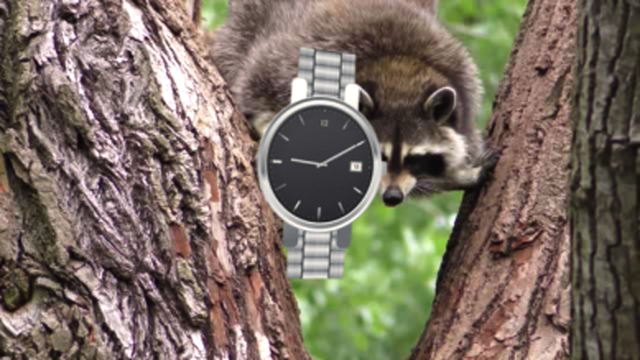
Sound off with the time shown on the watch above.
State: 9:10
